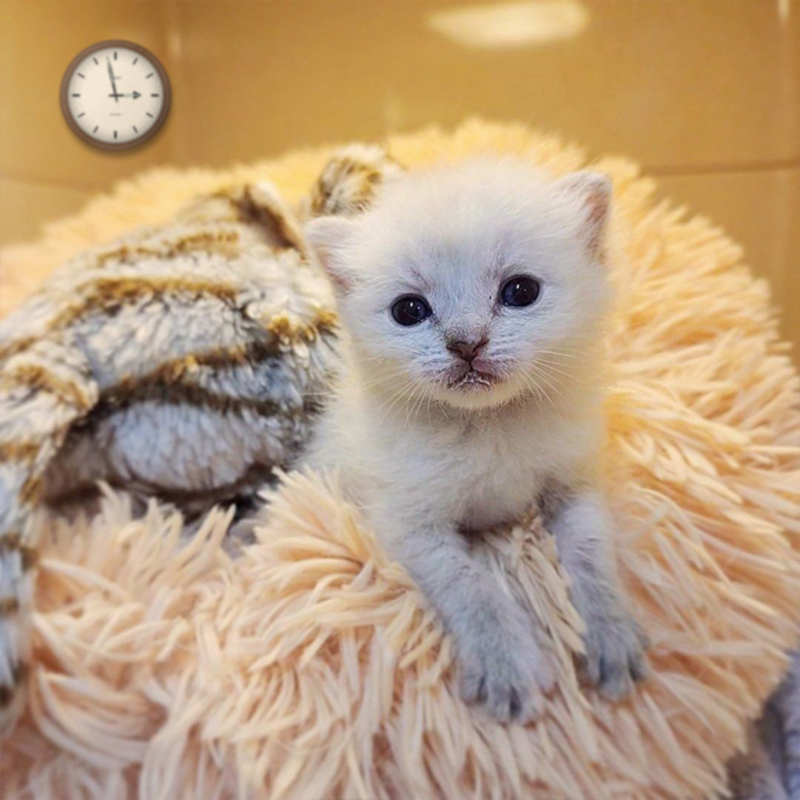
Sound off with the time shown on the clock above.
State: 2:58
